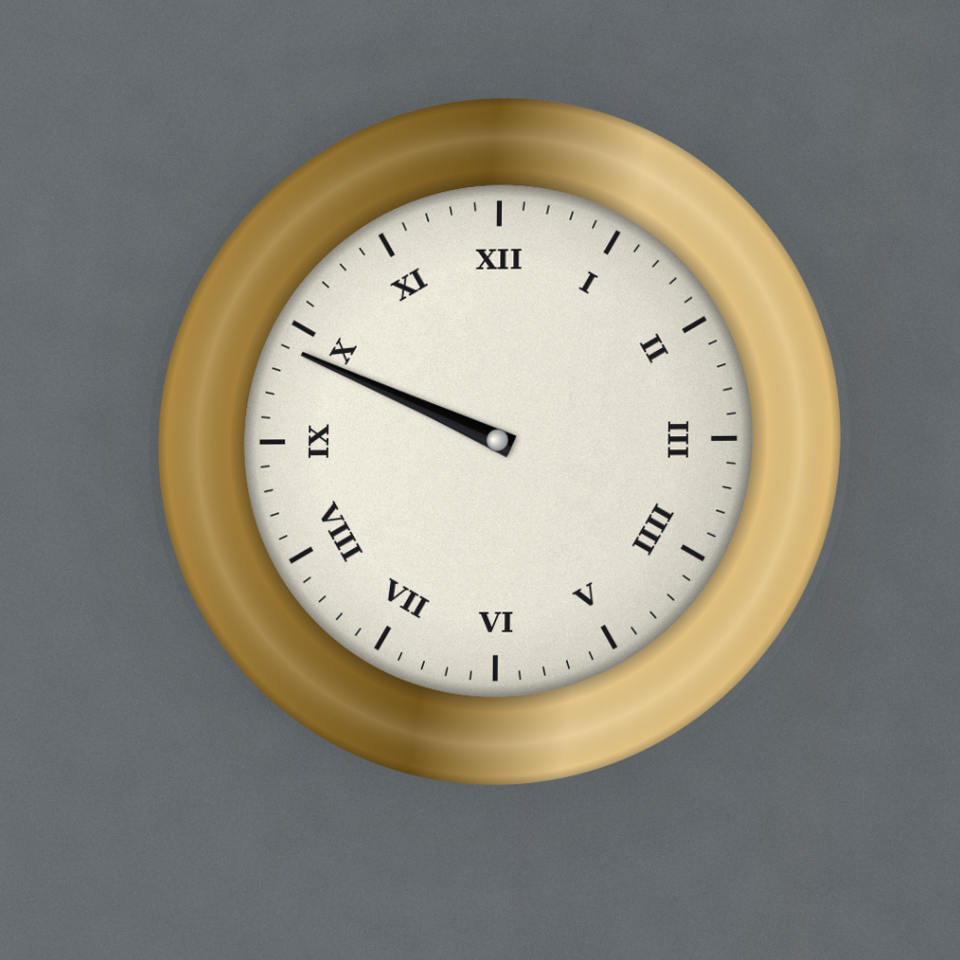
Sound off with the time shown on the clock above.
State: 9:49
